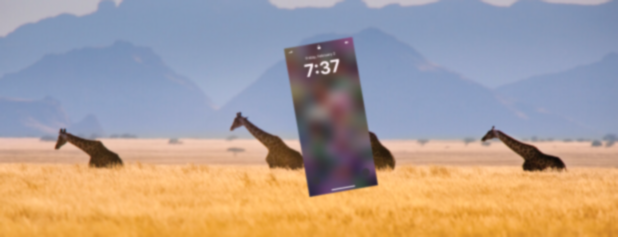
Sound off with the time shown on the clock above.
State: 7:37
